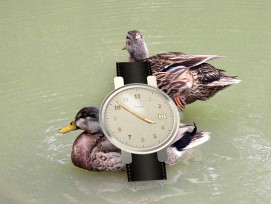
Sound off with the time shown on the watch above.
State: 3:52
